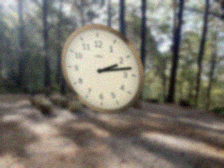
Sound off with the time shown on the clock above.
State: 2:13
